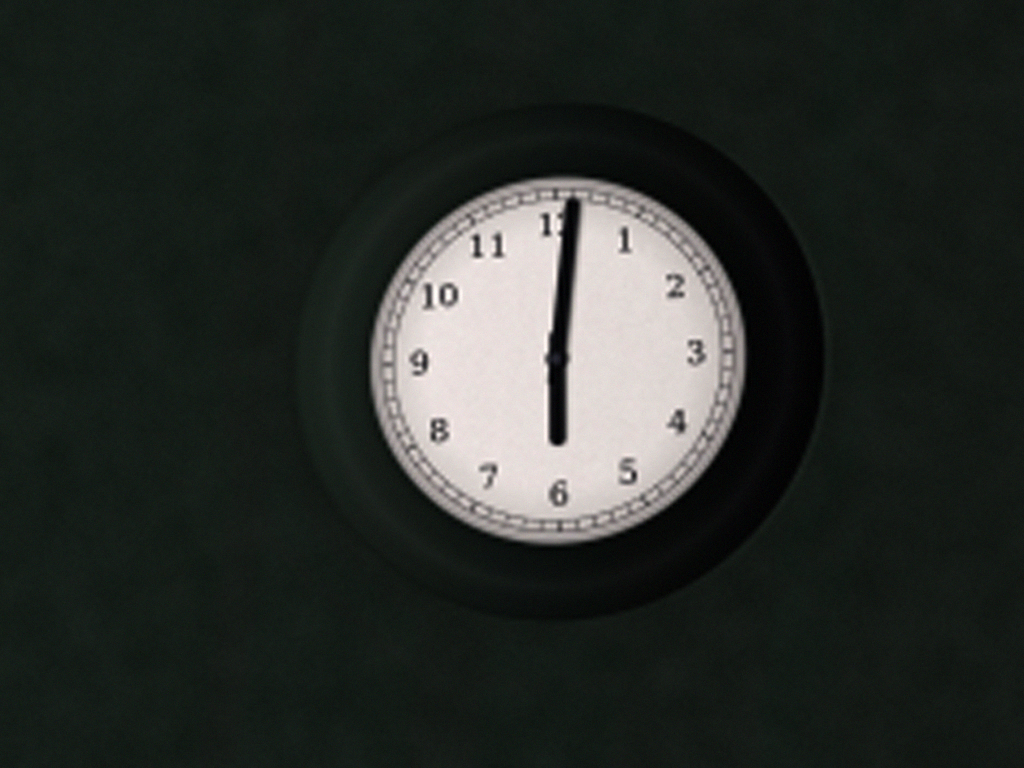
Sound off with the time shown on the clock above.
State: 6:01
